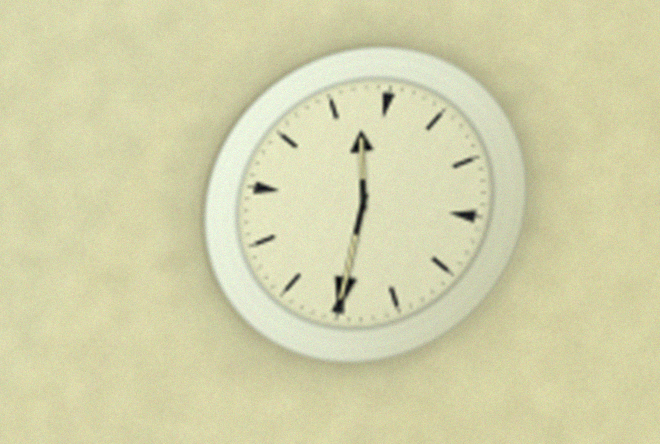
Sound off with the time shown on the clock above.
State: 11:30
